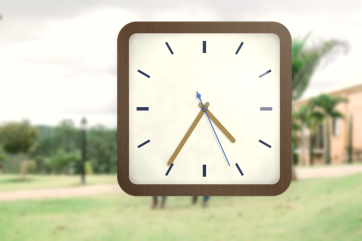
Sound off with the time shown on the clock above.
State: 4:35:26
